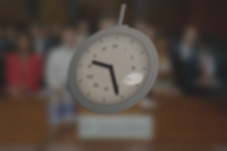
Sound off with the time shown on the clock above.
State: 9:26
